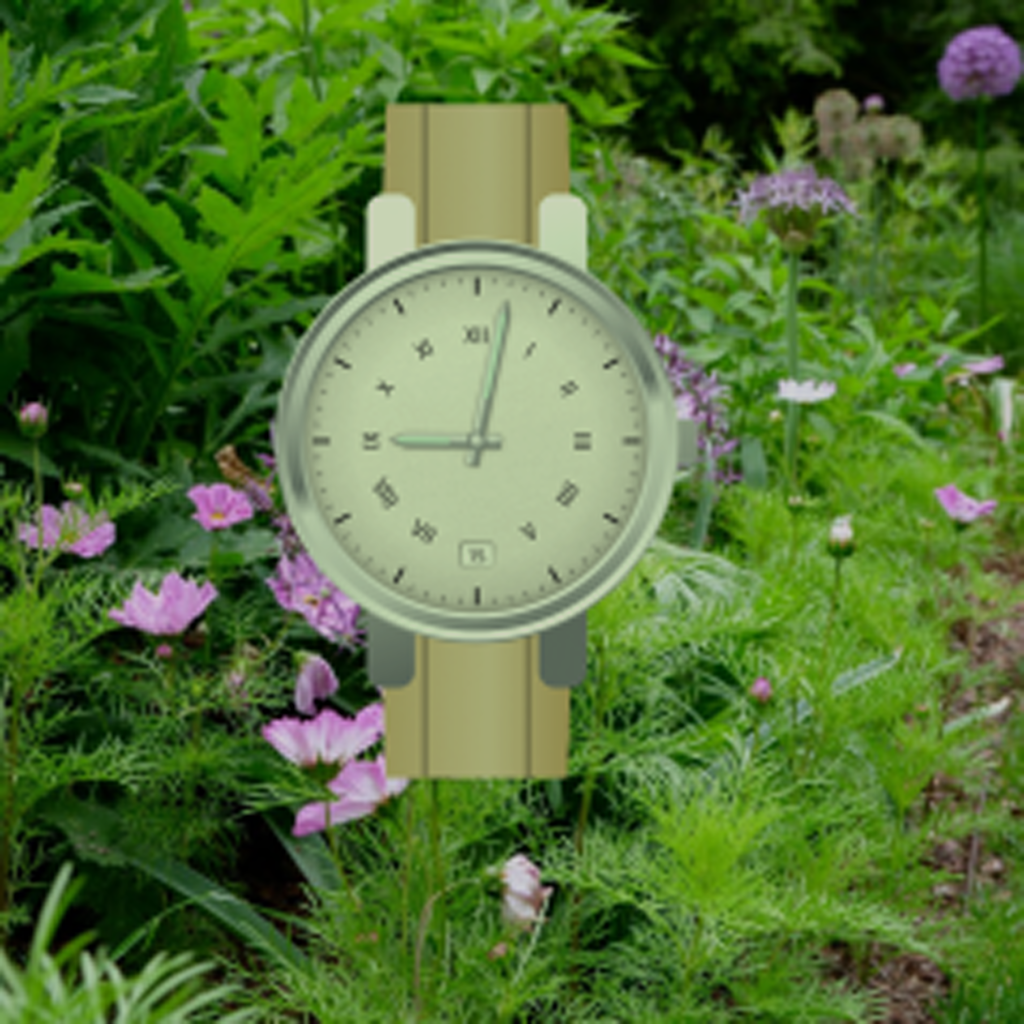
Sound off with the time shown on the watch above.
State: 9:02
